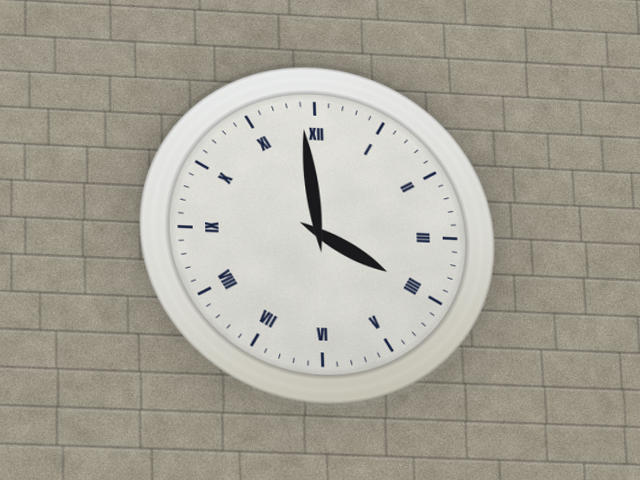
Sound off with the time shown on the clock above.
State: 3:59
